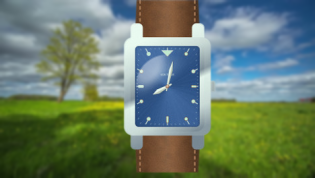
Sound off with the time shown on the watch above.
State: 8:02
